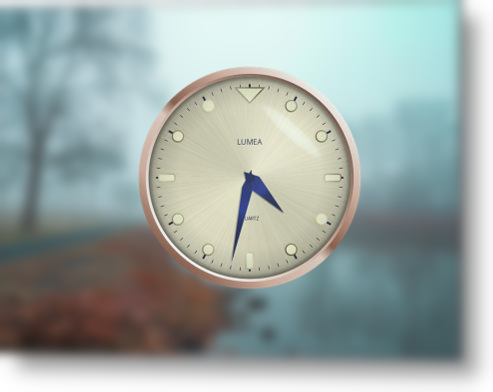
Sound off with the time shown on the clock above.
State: 4:32
